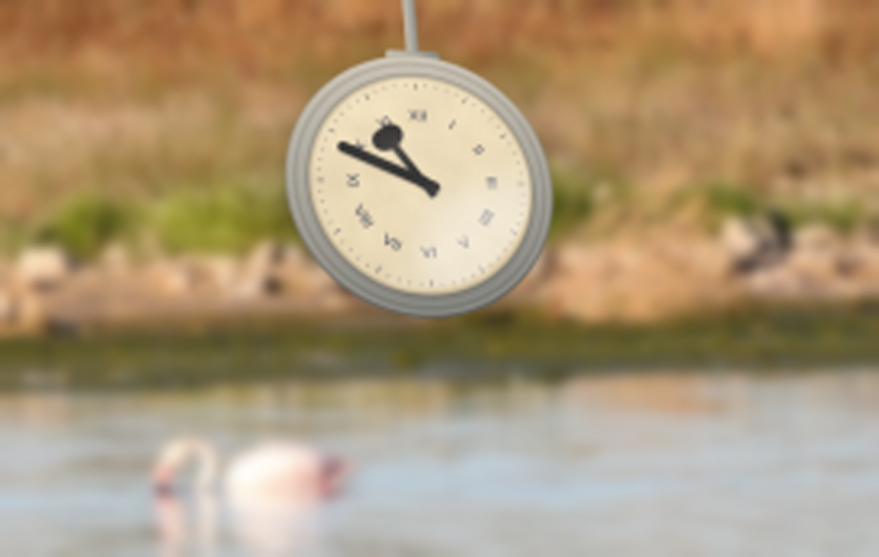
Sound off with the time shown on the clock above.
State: 10:49
